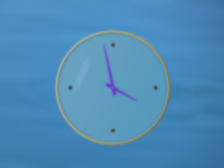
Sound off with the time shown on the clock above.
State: 3:58
